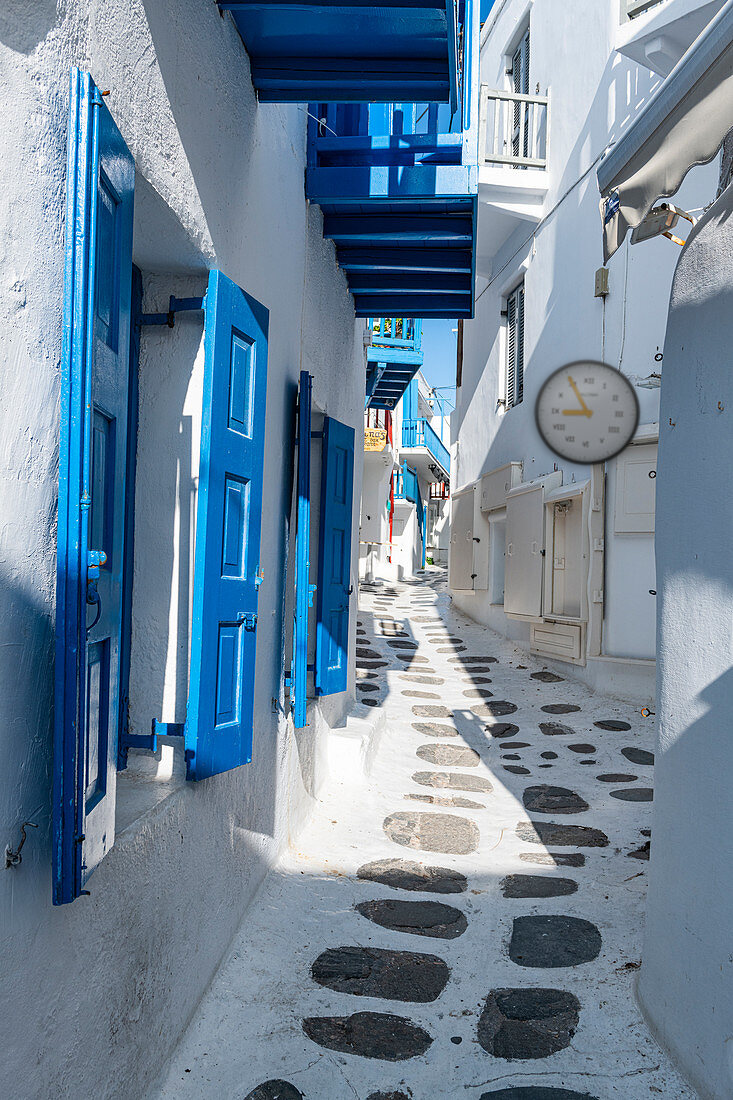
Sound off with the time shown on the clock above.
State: 8:55
